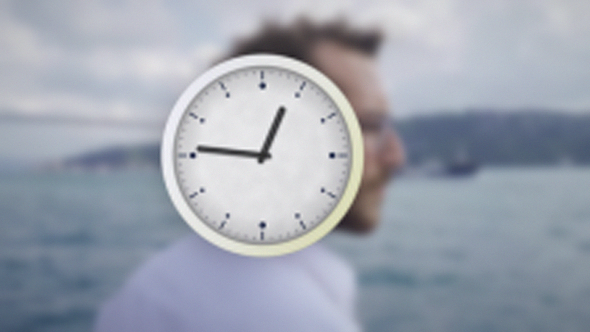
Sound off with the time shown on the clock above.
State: 12:46
